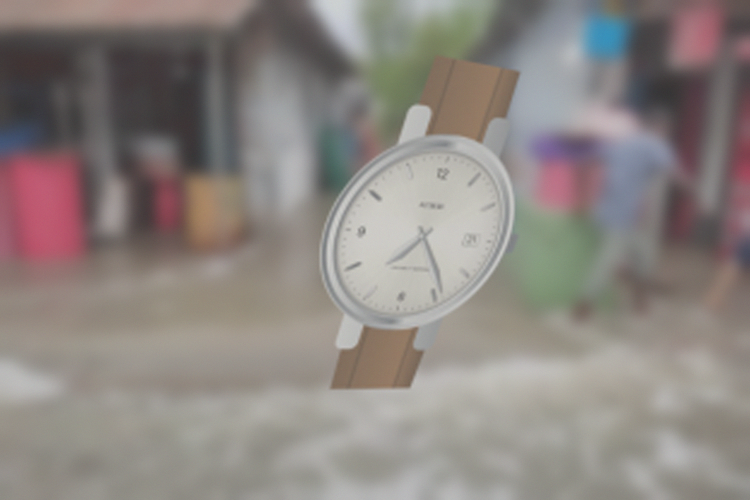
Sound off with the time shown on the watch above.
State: 7:24
